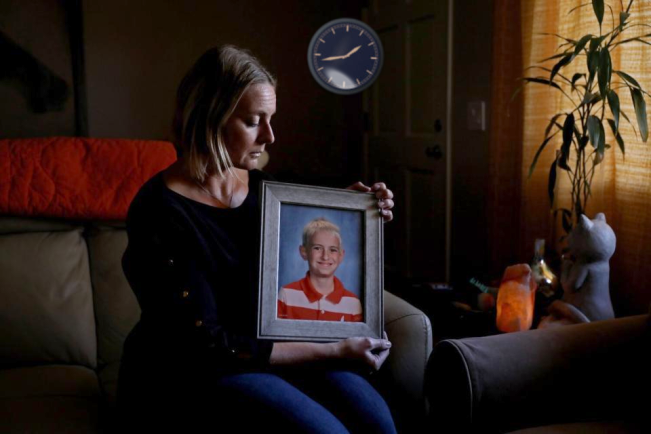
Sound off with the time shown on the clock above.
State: 1:43
